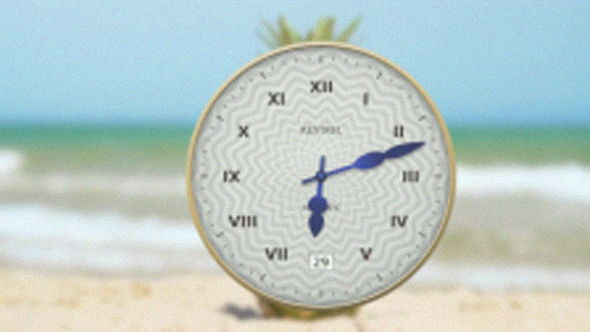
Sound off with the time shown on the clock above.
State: 6:12
